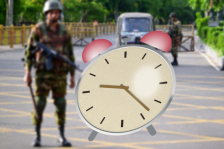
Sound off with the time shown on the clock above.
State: 9:23
